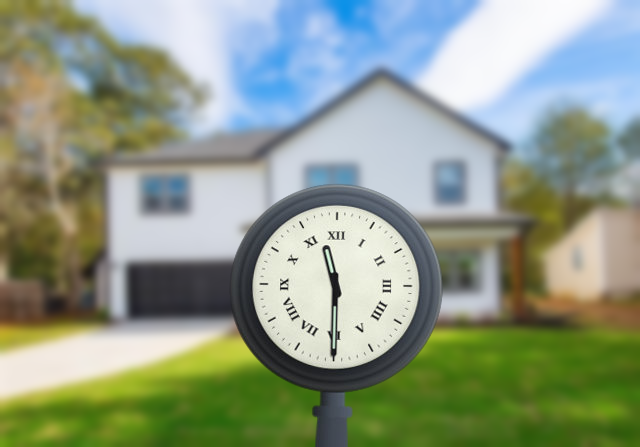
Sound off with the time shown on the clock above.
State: 11:30
